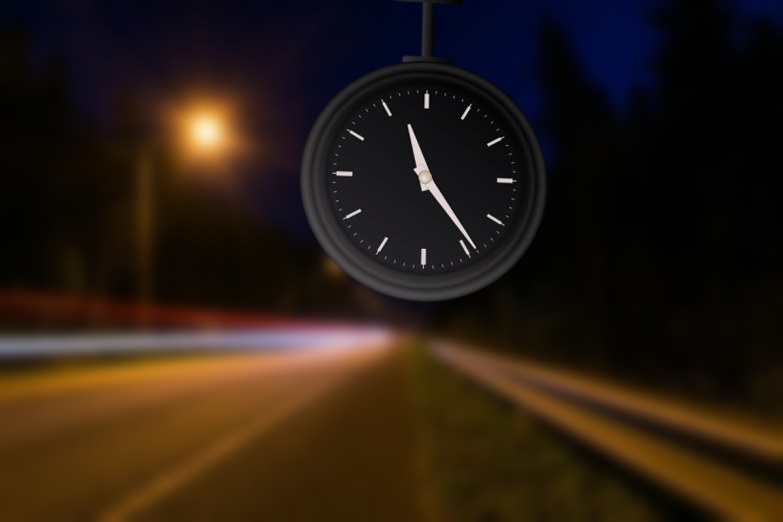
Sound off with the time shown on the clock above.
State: 11:24
